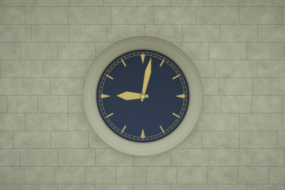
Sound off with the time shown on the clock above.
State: 9:02
